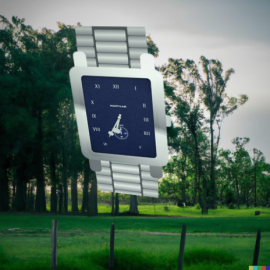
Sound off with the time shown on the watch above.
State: 6:35
